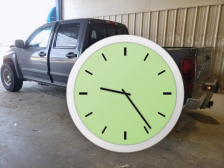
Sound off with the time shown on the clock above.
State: 9:24
